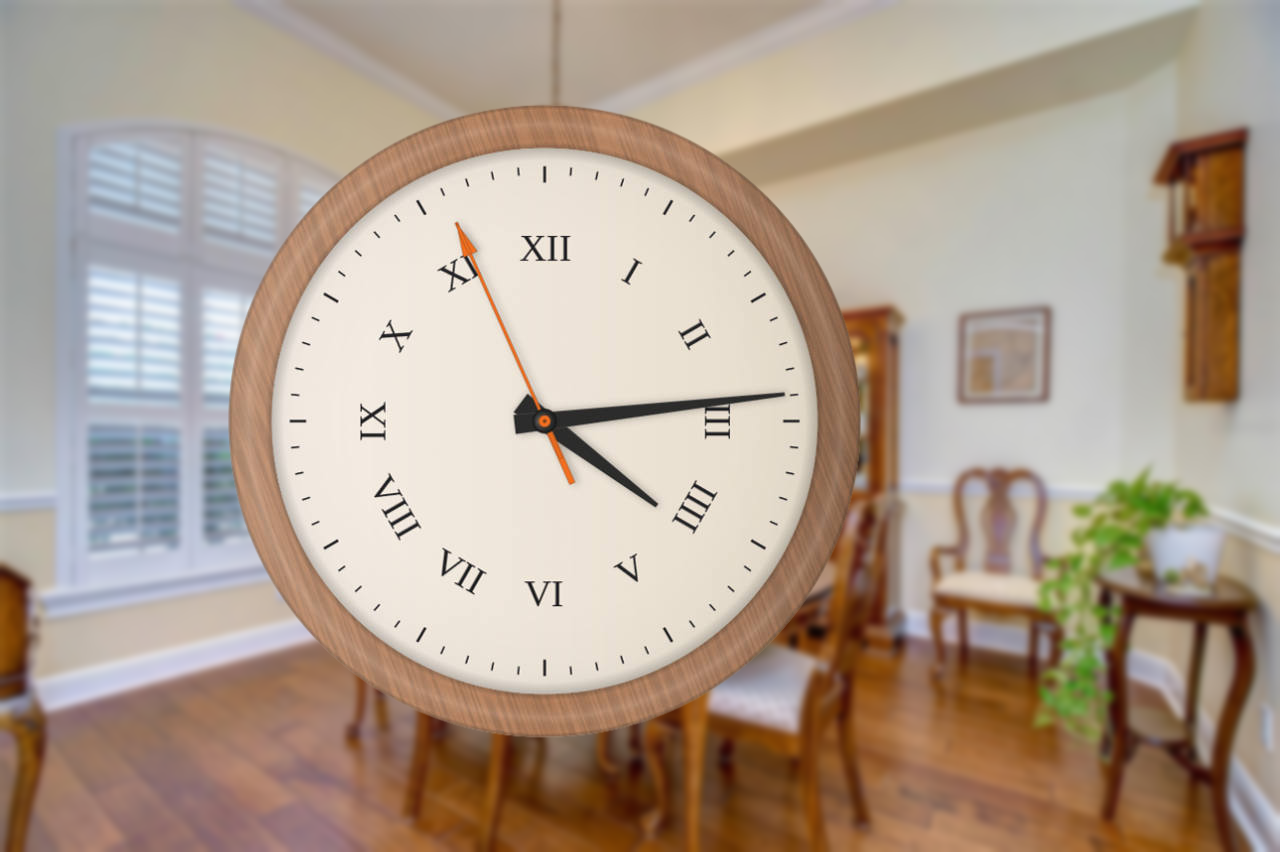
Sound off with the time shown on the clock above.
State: 4:13:56
